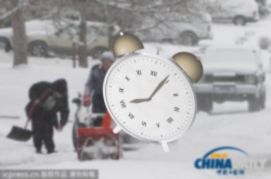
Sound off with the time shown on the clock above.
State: 8:04
